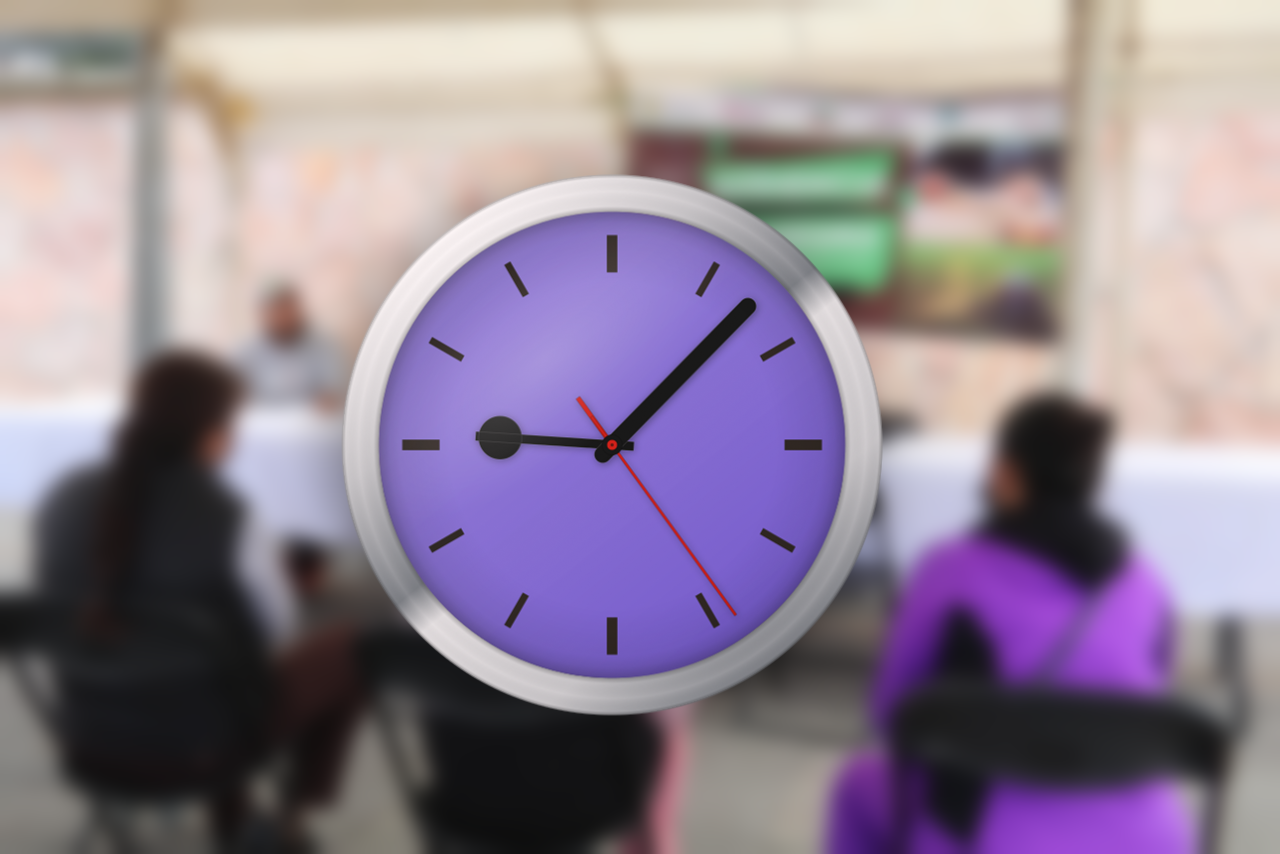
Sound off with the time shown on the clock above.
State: 9:07:24
